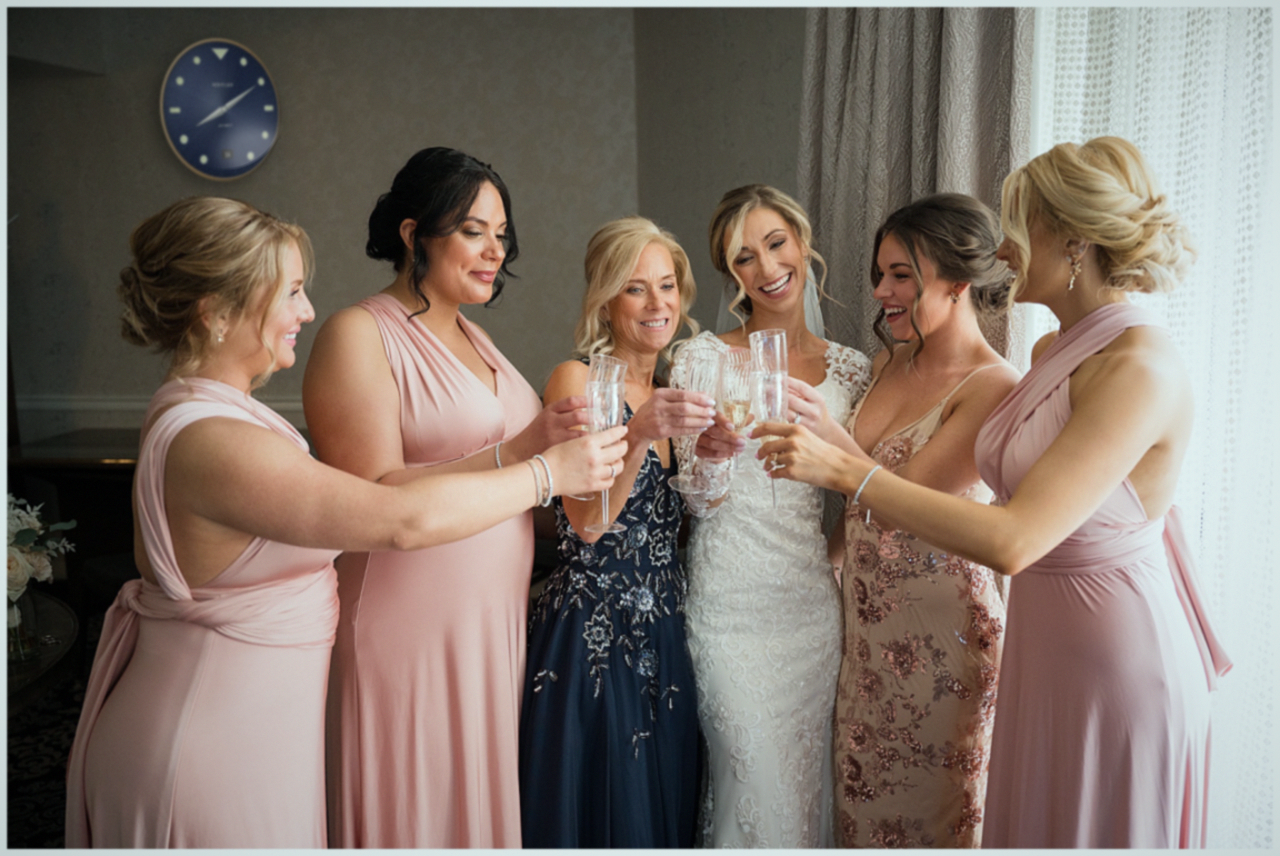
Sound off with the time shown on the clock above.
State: 8:10
